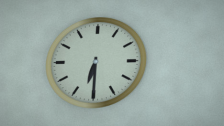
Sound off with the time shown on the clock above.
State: 6:30
